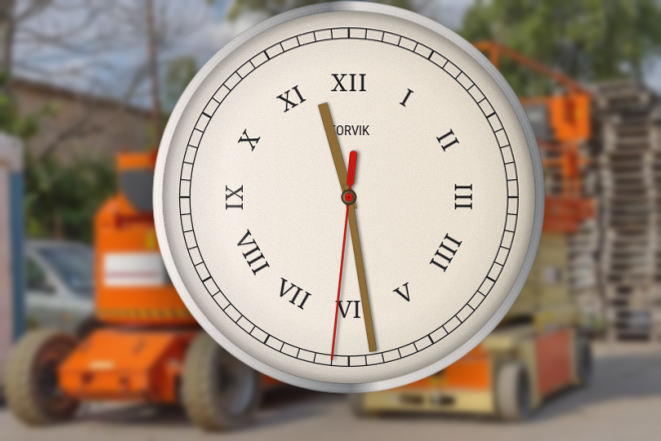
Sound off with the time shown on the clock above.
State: 11:28:31
